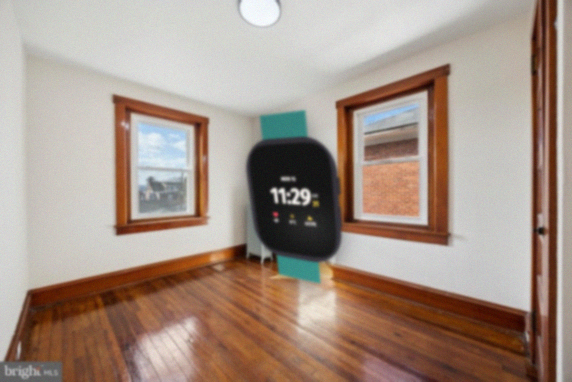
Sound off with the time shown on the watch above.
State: 11:29
